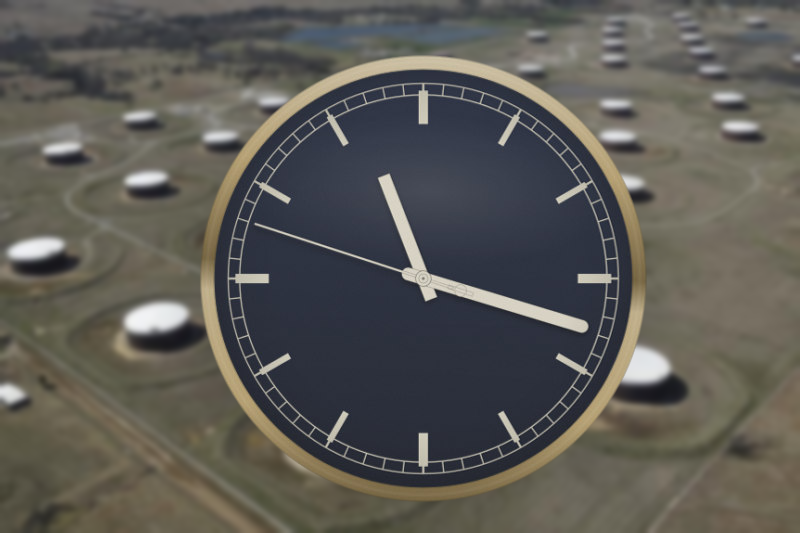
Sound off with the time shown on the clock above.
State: 11:17:48
